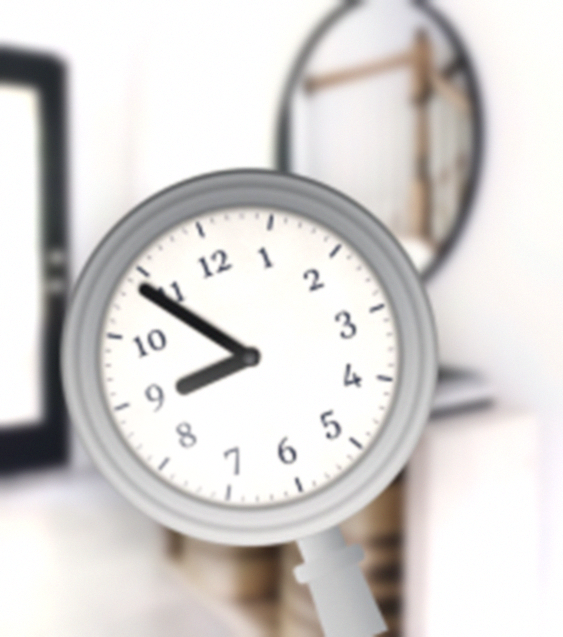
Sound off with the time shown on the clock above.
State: 8:54
